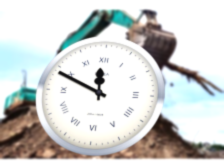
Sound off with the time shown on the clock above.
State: 11:49
